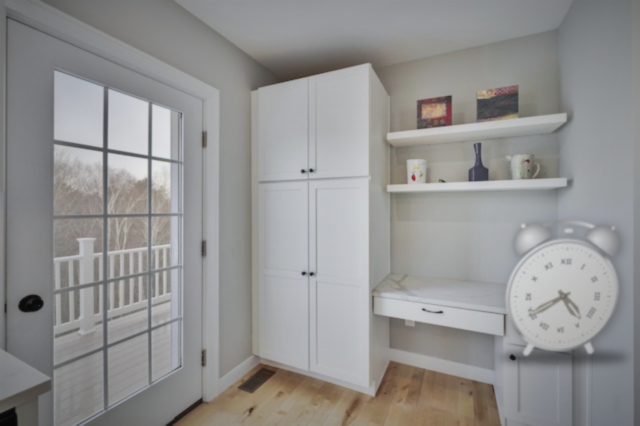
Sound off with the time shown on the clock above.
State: 4:40
